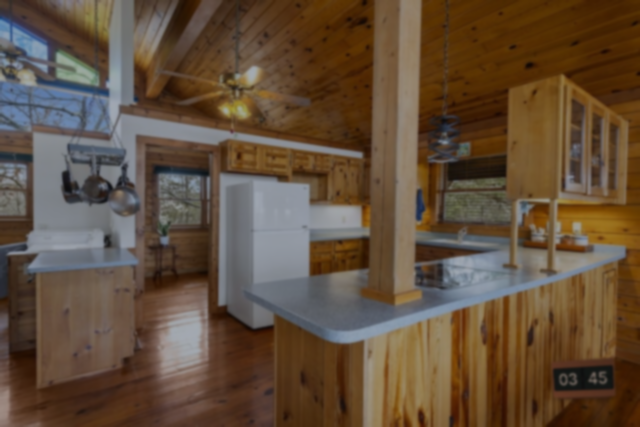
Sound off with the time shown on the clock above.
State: 3:45
